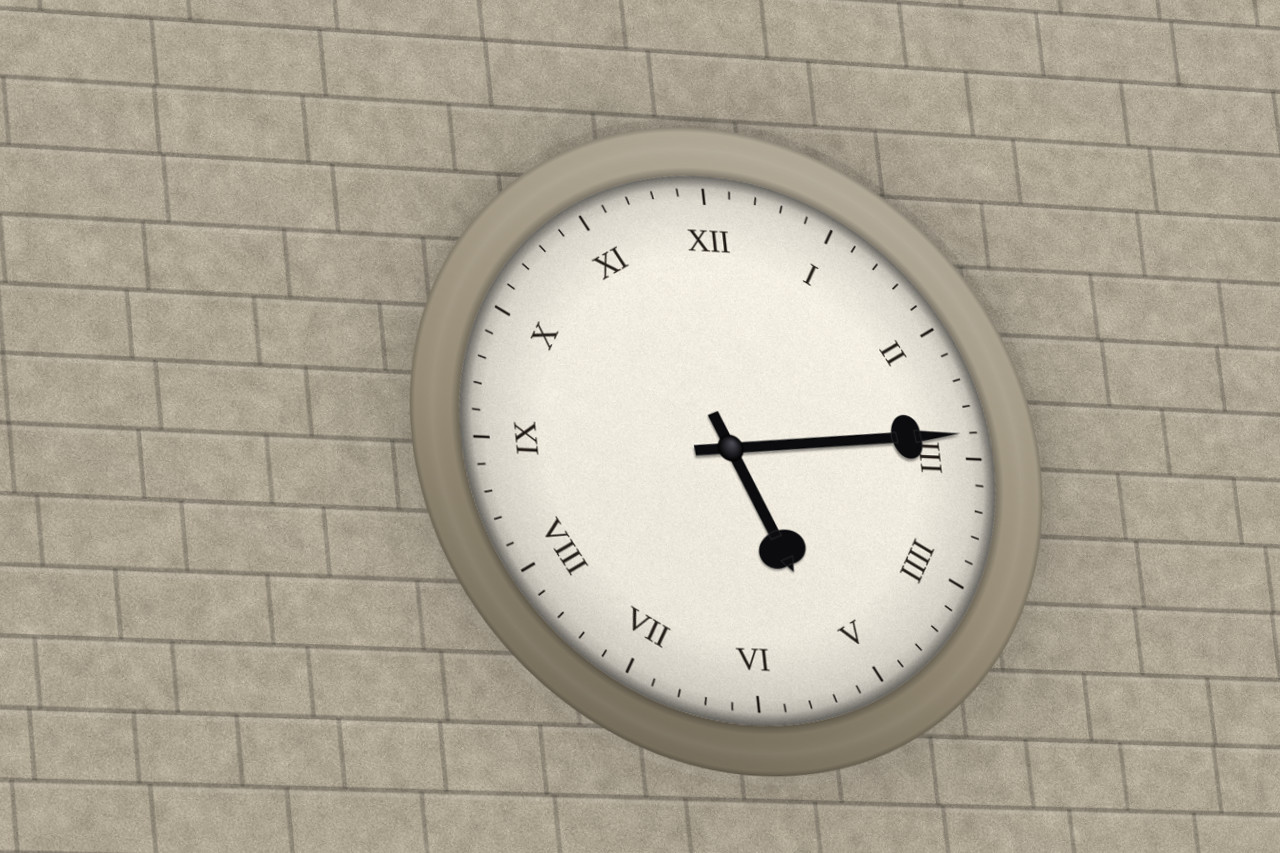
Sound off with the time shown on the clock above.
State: 5:14
